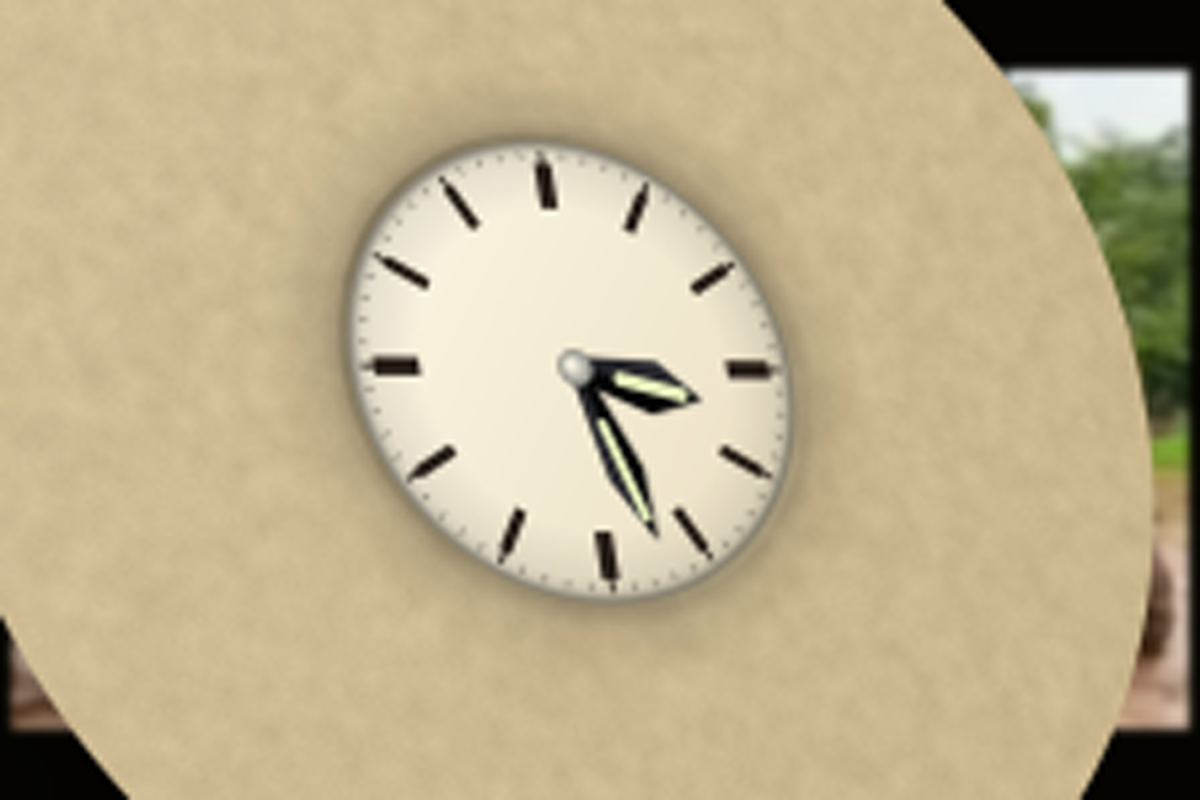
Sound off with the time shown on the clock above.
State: 3:27
